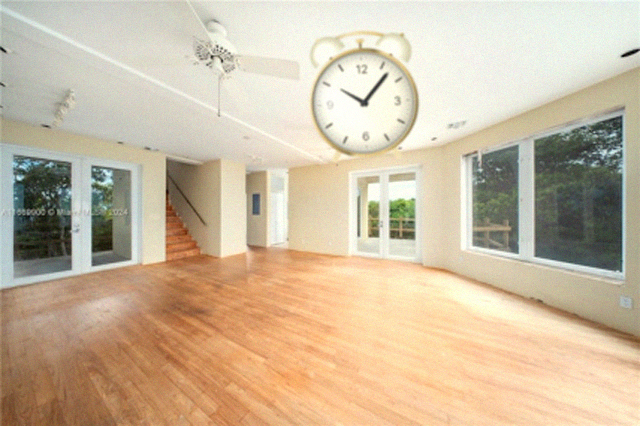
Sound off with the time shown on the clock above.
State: 10:07
